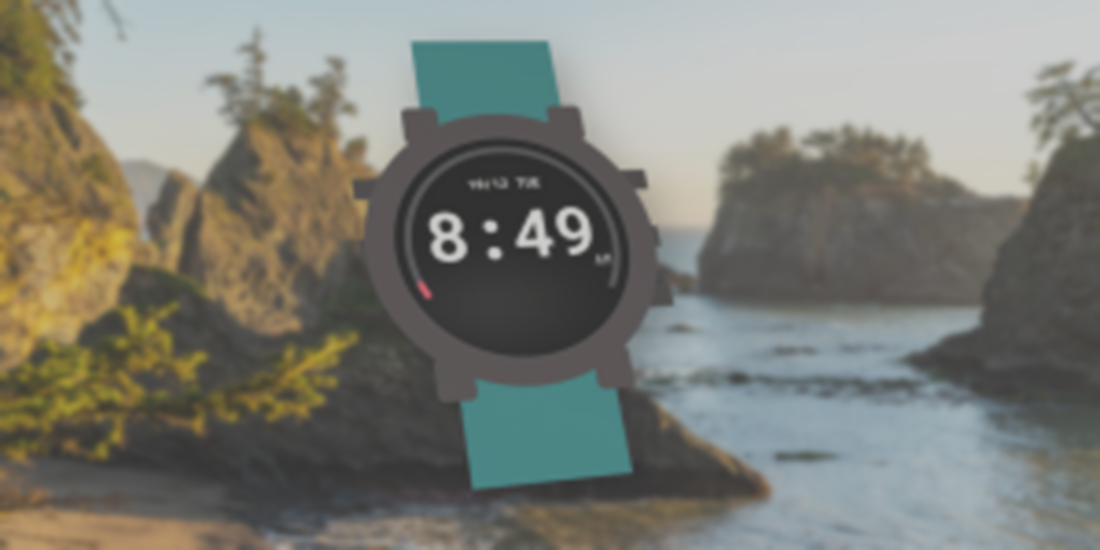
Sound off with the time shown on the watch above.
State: 8:49
